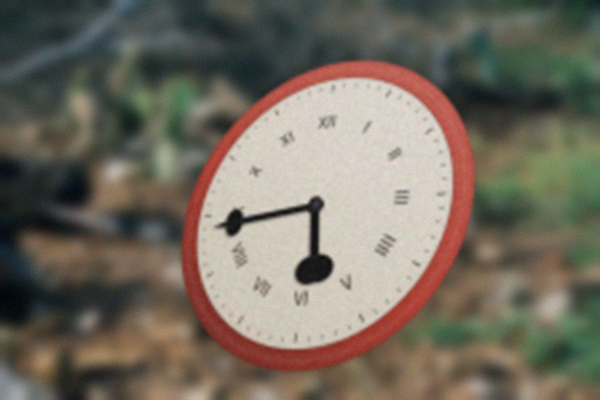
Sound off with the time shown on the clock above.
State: 5:44
